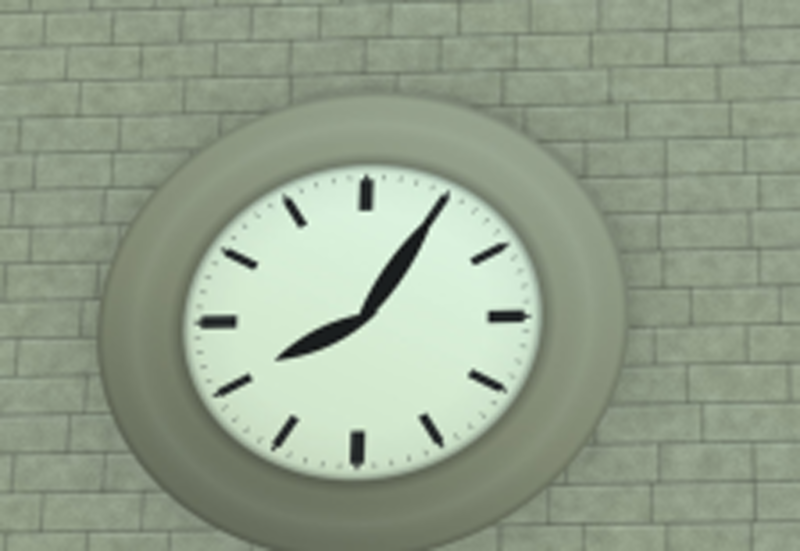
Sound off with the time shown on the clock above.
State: 8:05
